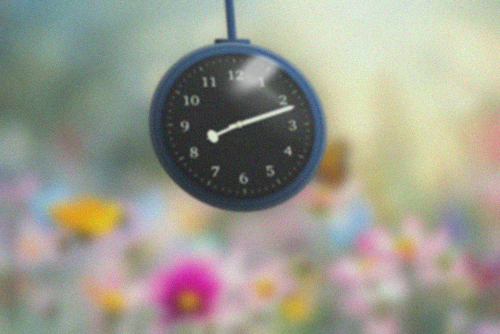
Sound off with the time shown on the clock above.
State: 8:12
